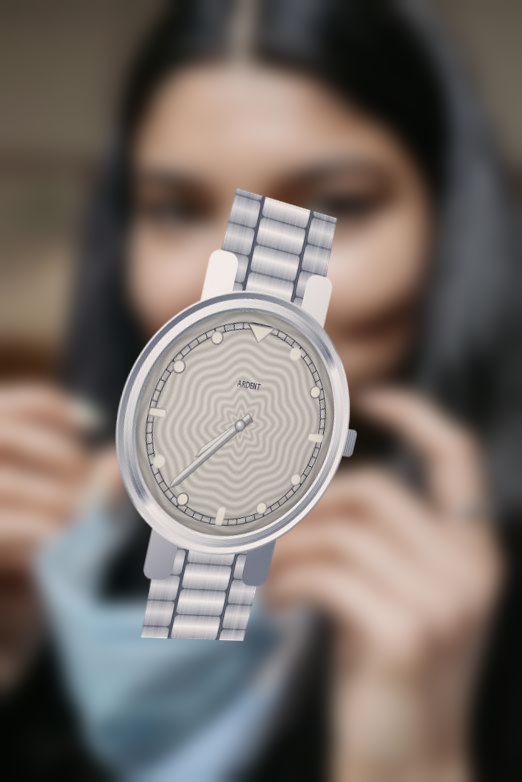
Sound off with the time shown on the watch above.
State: 7:37
